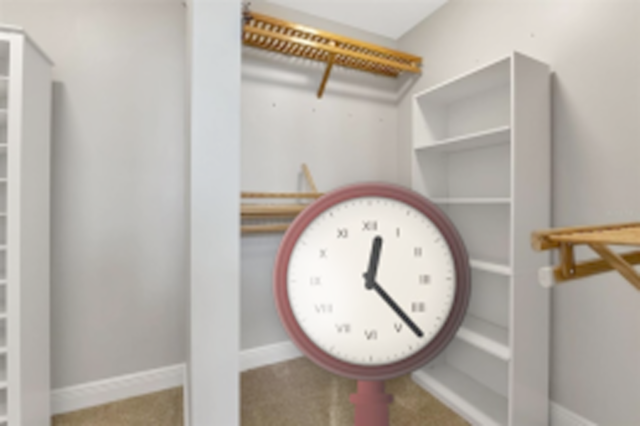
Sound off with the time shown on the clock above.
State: 12:23
